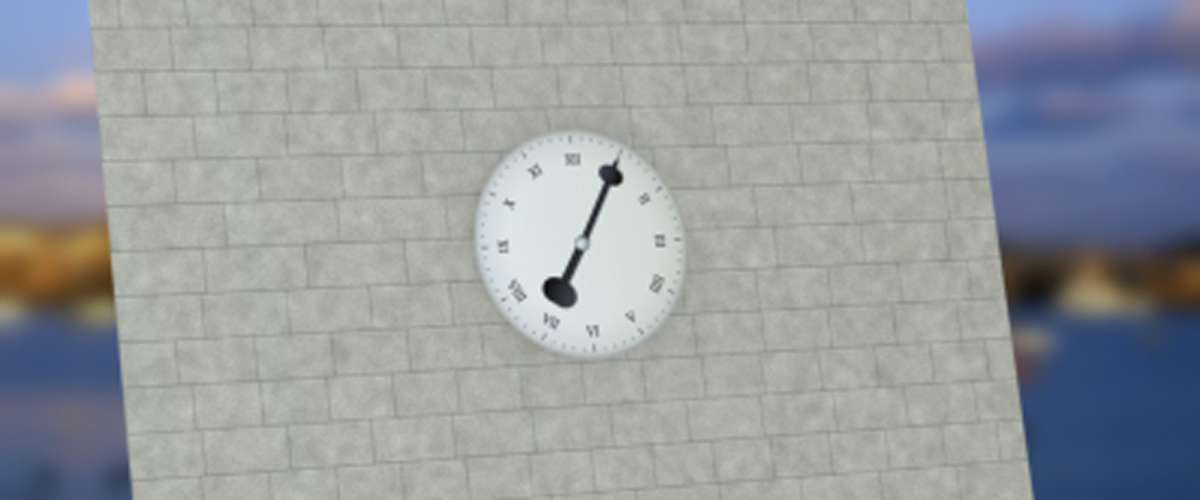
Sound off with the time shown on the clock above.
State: 7:05
